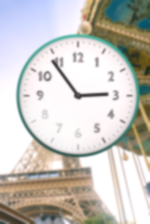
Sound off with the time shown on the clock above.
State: 2:54
